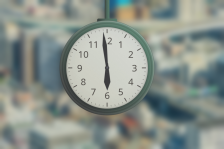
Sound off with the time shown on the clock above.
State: 5:59
